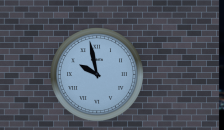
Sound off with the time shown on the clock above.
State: 9:58
